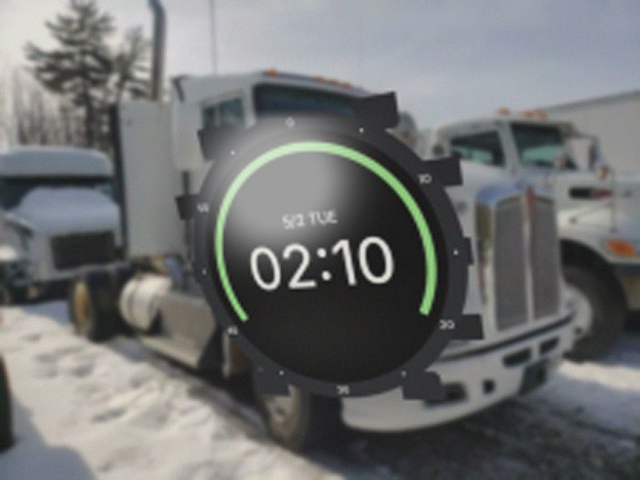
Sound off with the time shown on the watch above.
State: 2:10
